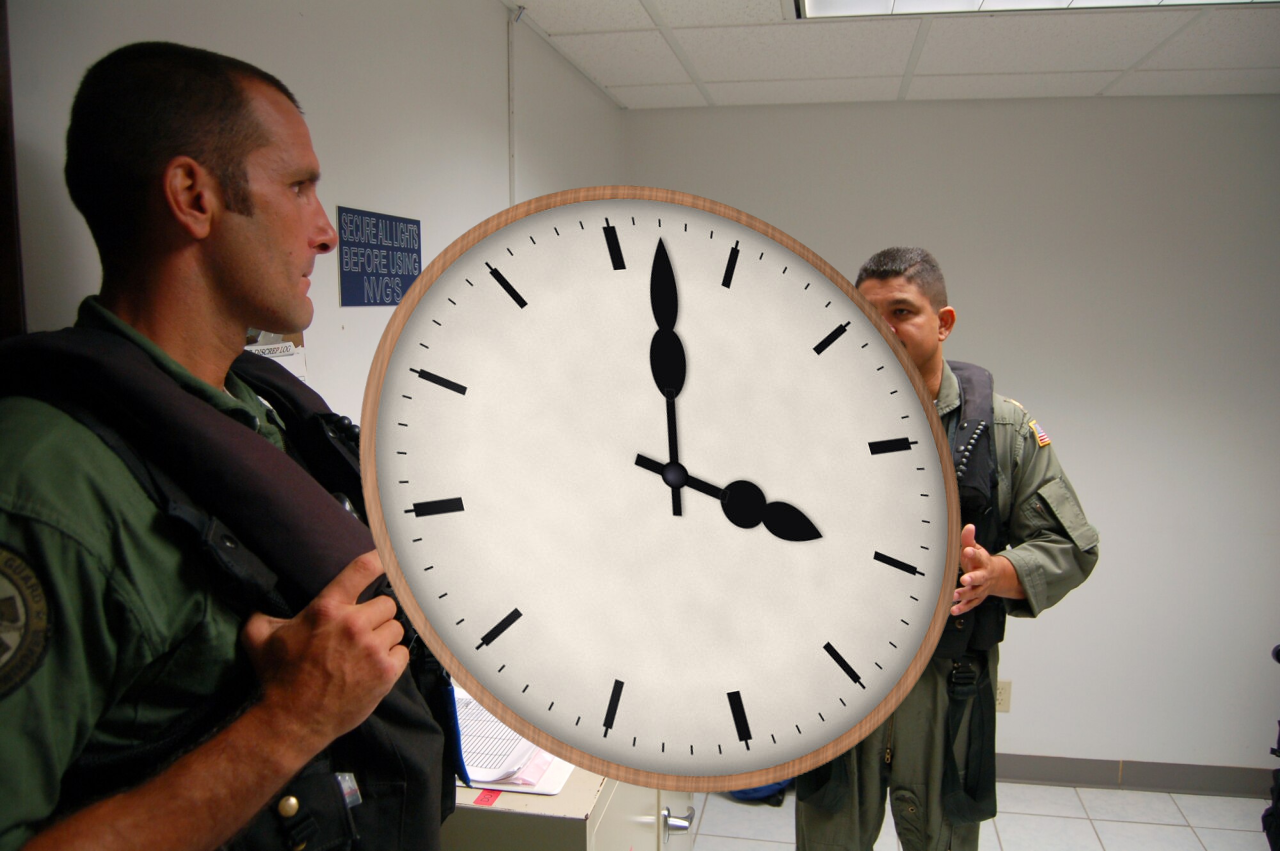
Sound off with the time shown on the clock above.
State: 4:02
